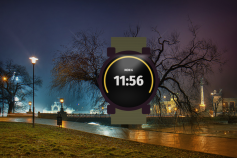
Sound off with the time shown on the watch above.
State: 11:56
